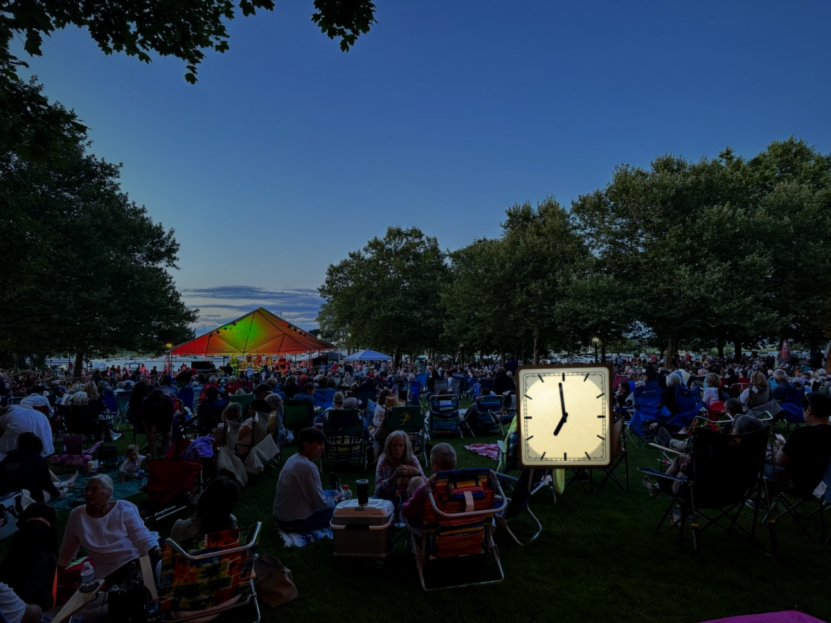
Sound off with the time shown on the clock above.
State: 6:59
